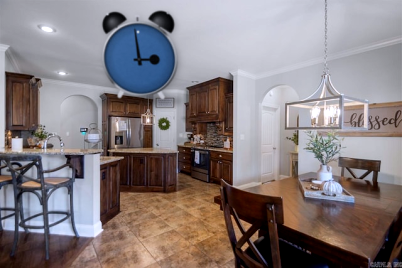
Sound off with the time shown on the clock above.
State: 2:59
